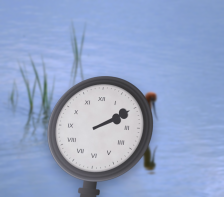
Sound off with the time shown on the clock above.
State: 2:10
